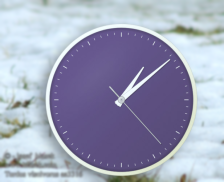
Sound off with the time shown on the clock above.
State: 1:08:23
